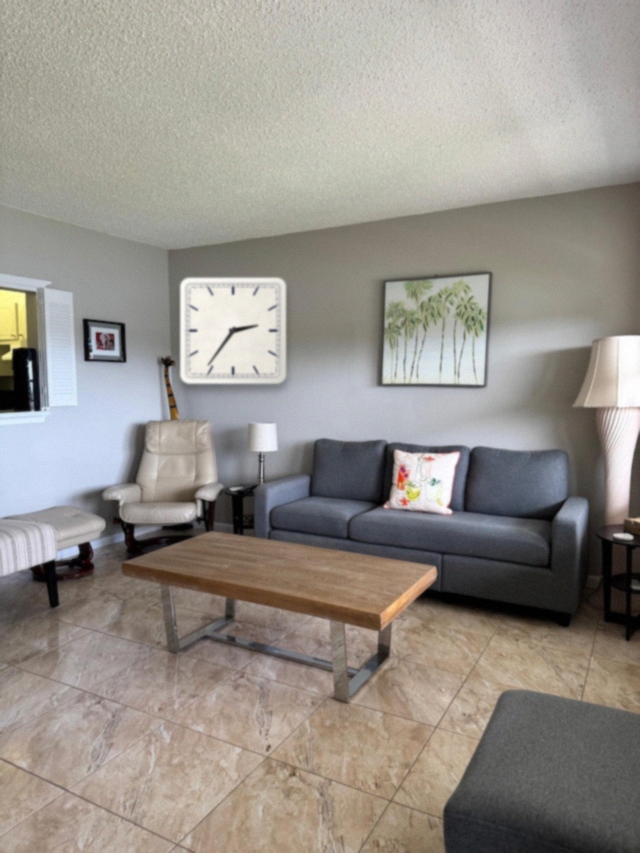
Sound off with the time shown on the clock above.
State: 2:36
